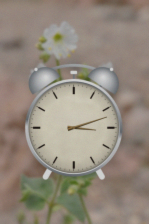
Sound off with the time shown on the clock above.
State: 3:12
